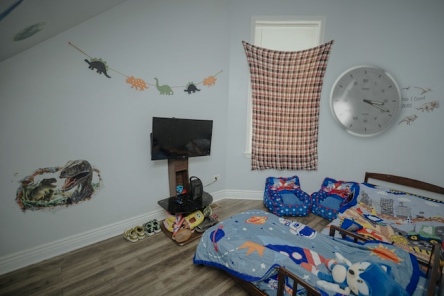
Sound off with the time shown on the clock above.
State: 3:19
